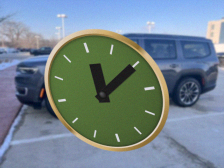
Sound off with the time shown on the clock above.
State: 12:10
